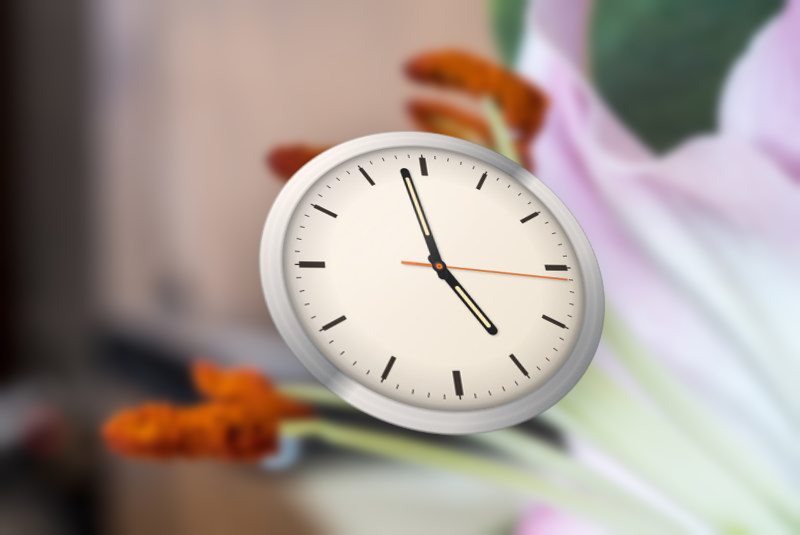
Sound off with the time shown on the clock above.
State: 4:58:16
